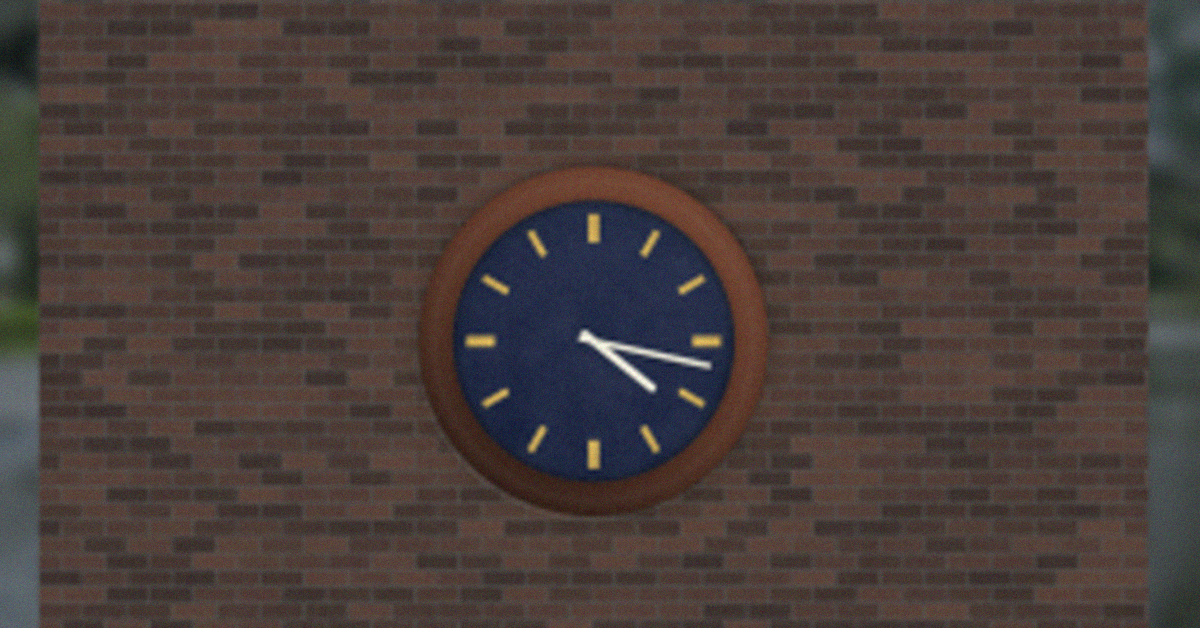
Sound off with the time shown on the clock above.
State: 4:17
